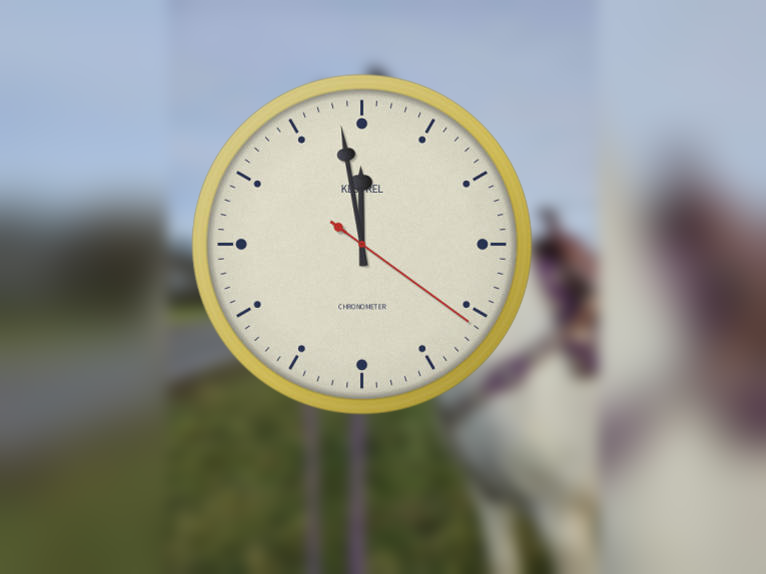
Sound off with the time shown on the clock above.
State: 11:58:21
